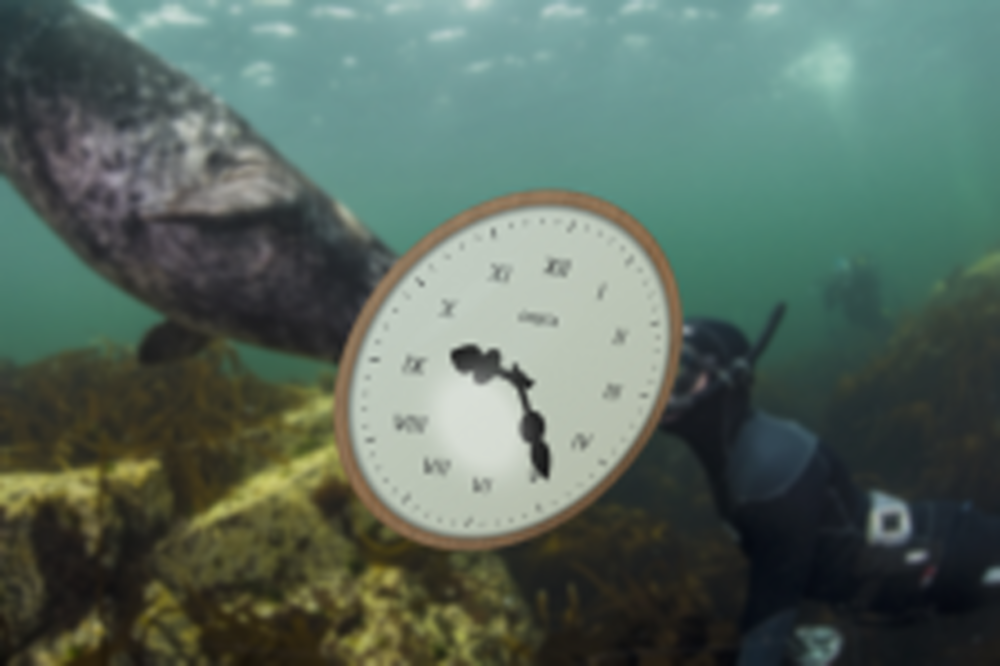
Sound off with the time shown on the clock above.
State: 9:24
